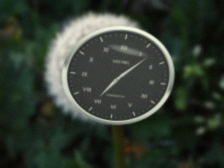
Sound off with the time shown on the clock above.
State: 7:07
